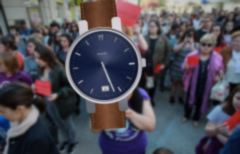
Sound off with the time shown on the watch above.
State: 5:27
